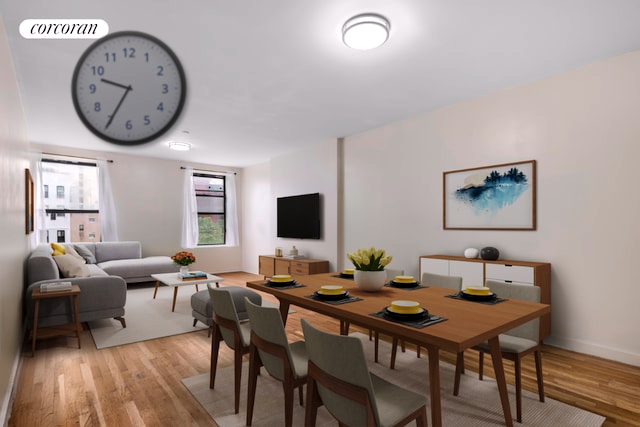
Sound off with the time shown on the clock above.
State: 9:35
